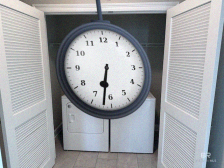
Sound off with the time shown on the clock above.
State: 6:32
